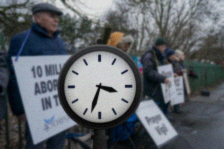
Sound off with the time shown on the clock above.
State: 3:33
